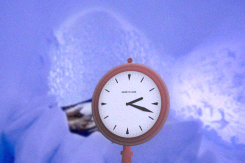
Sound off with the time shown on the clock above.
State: 2:18
